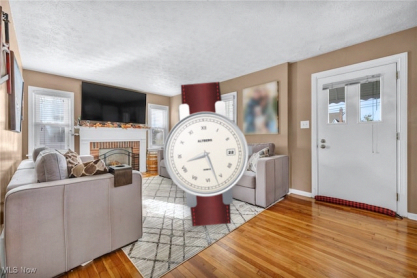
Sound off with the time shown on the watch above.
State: 8:27
